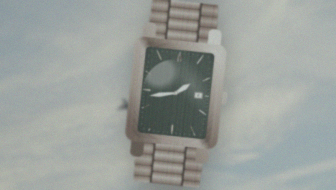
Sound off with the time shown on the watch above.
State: 1:43
